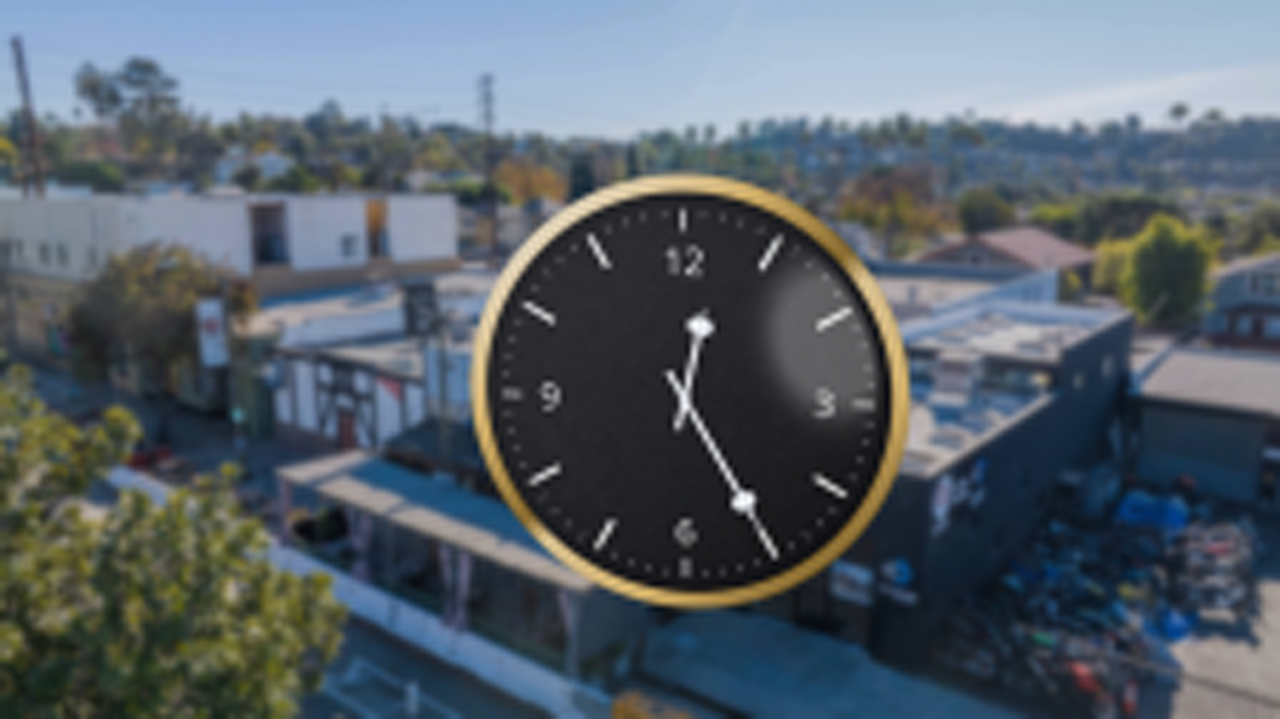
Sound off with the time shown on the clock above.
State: 12:25
